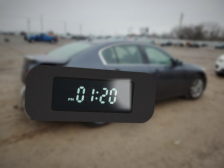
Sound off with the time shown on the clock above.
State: 1:20
